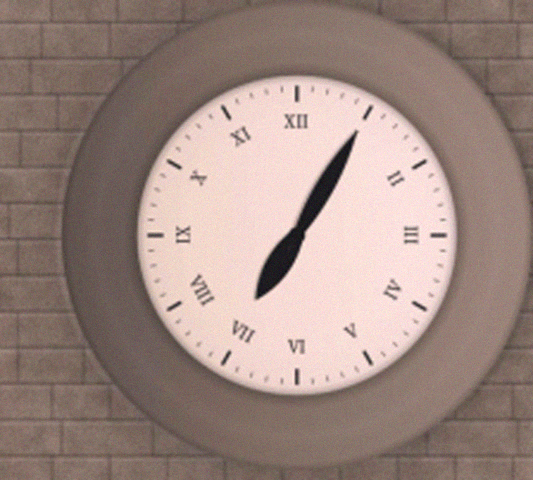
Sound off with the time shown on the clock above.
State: 7:05
